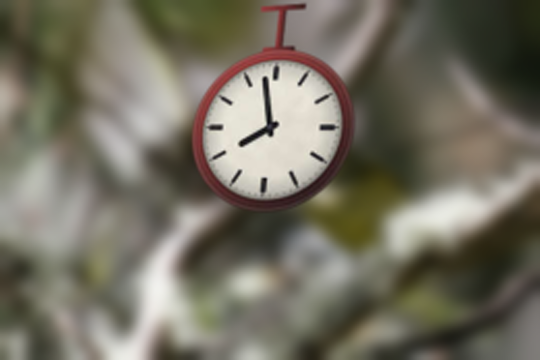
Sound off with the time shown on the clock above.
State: 7:58
